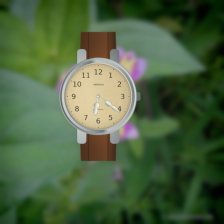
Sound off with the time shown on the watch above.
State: 6:21
